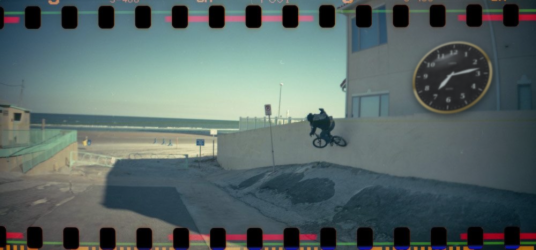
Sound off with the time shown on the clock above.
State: 7:13
